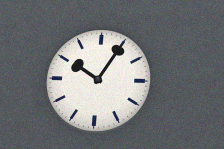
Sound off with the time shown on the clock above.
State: 10:05
